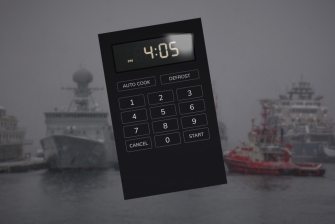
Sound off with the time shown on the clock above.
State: 4:05
